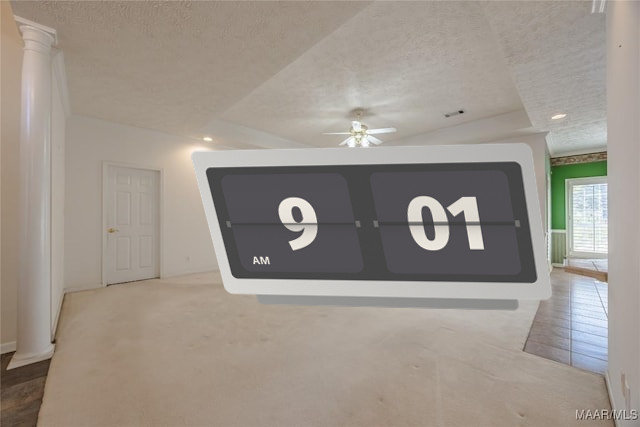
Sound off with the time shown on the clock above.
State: 9:01
